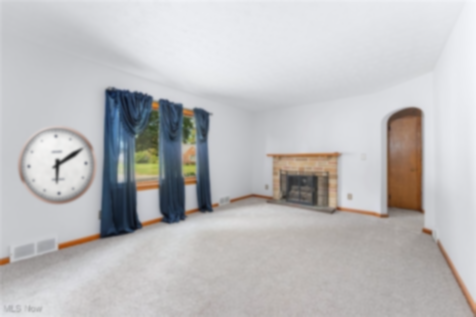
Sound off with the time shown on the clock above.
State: 6:10
